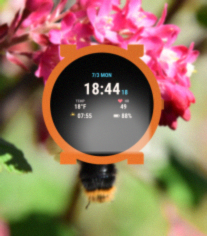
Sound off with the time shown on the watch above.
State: 18:44
